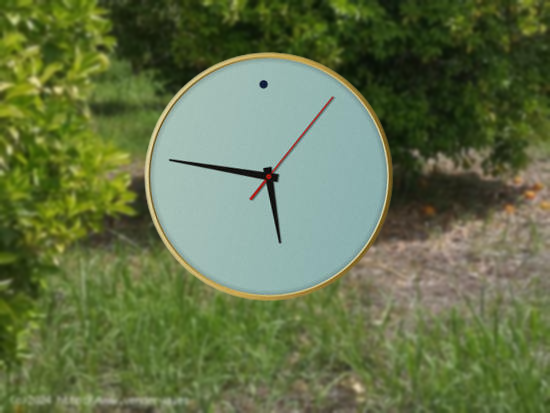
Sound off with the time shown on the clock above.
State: 5:47:07
